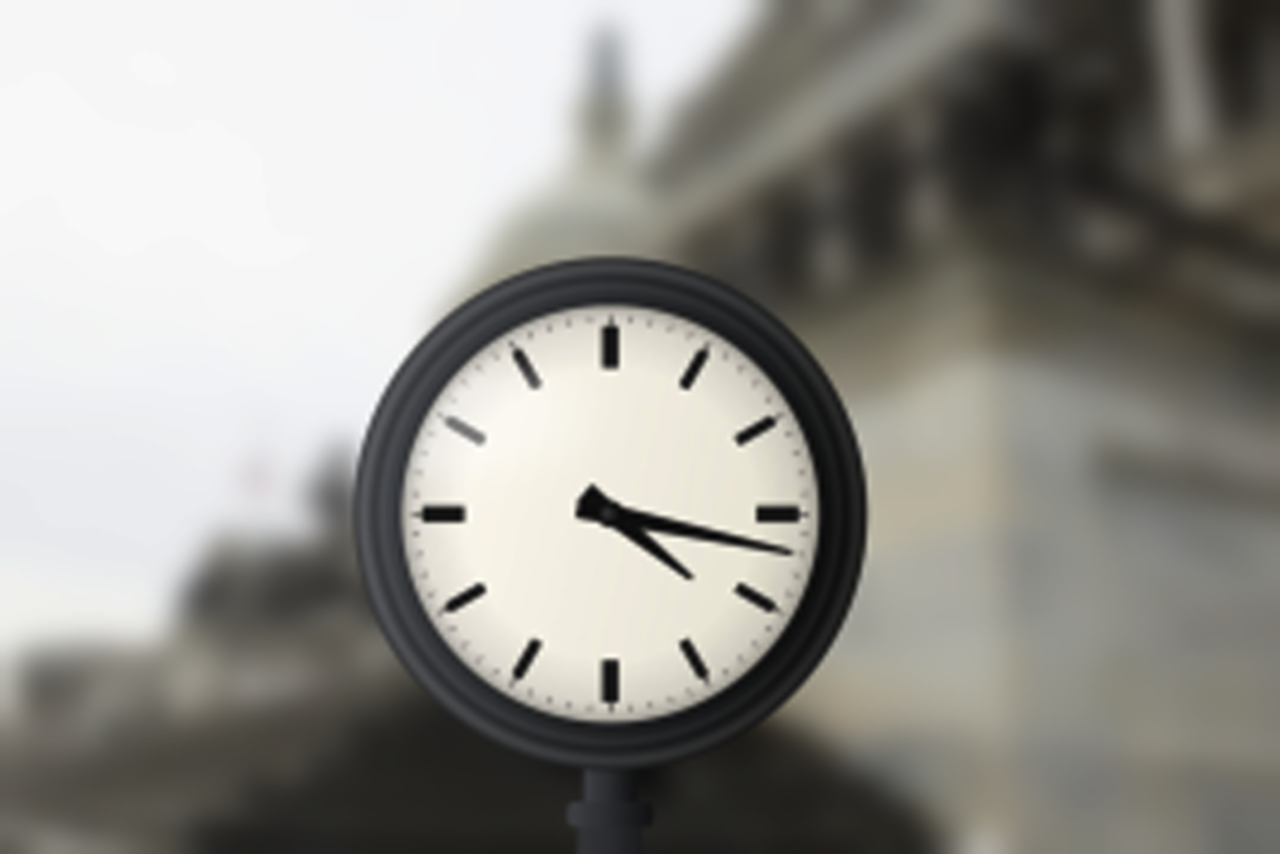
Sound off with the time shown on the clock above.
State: 4:17
